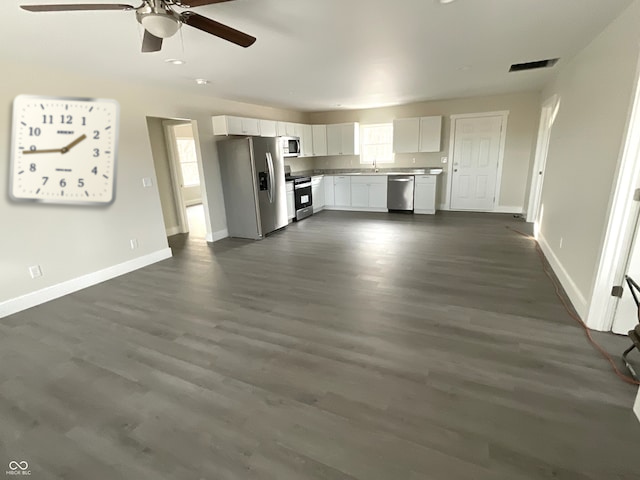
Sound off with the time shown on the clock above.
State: 1:44
